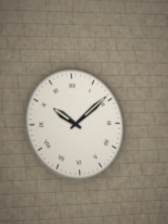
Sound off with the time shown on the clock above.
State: 10:09
